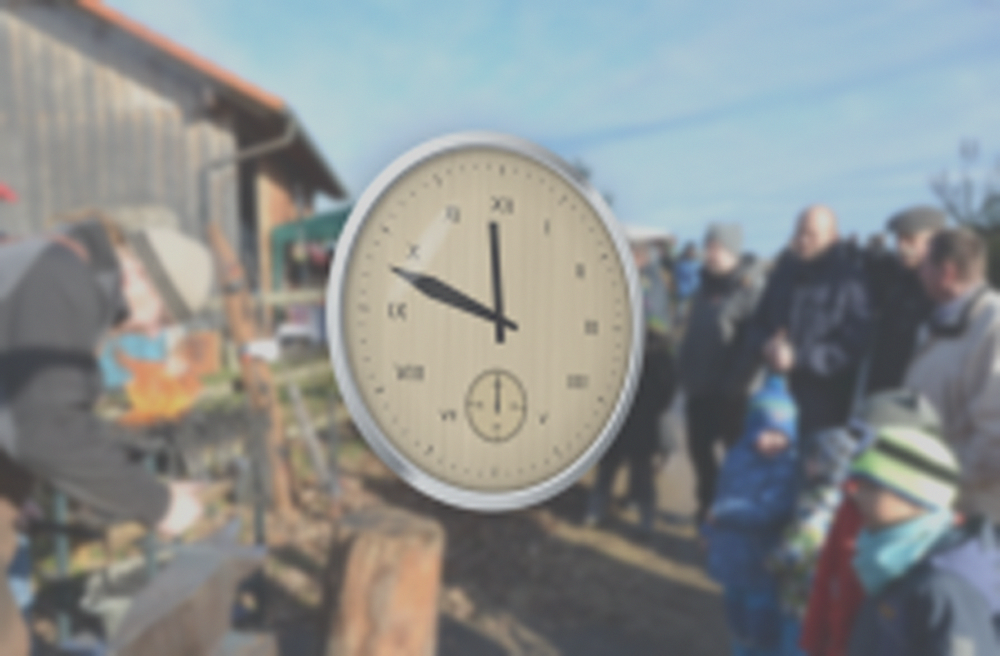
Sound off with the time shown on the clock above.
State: 11:48
